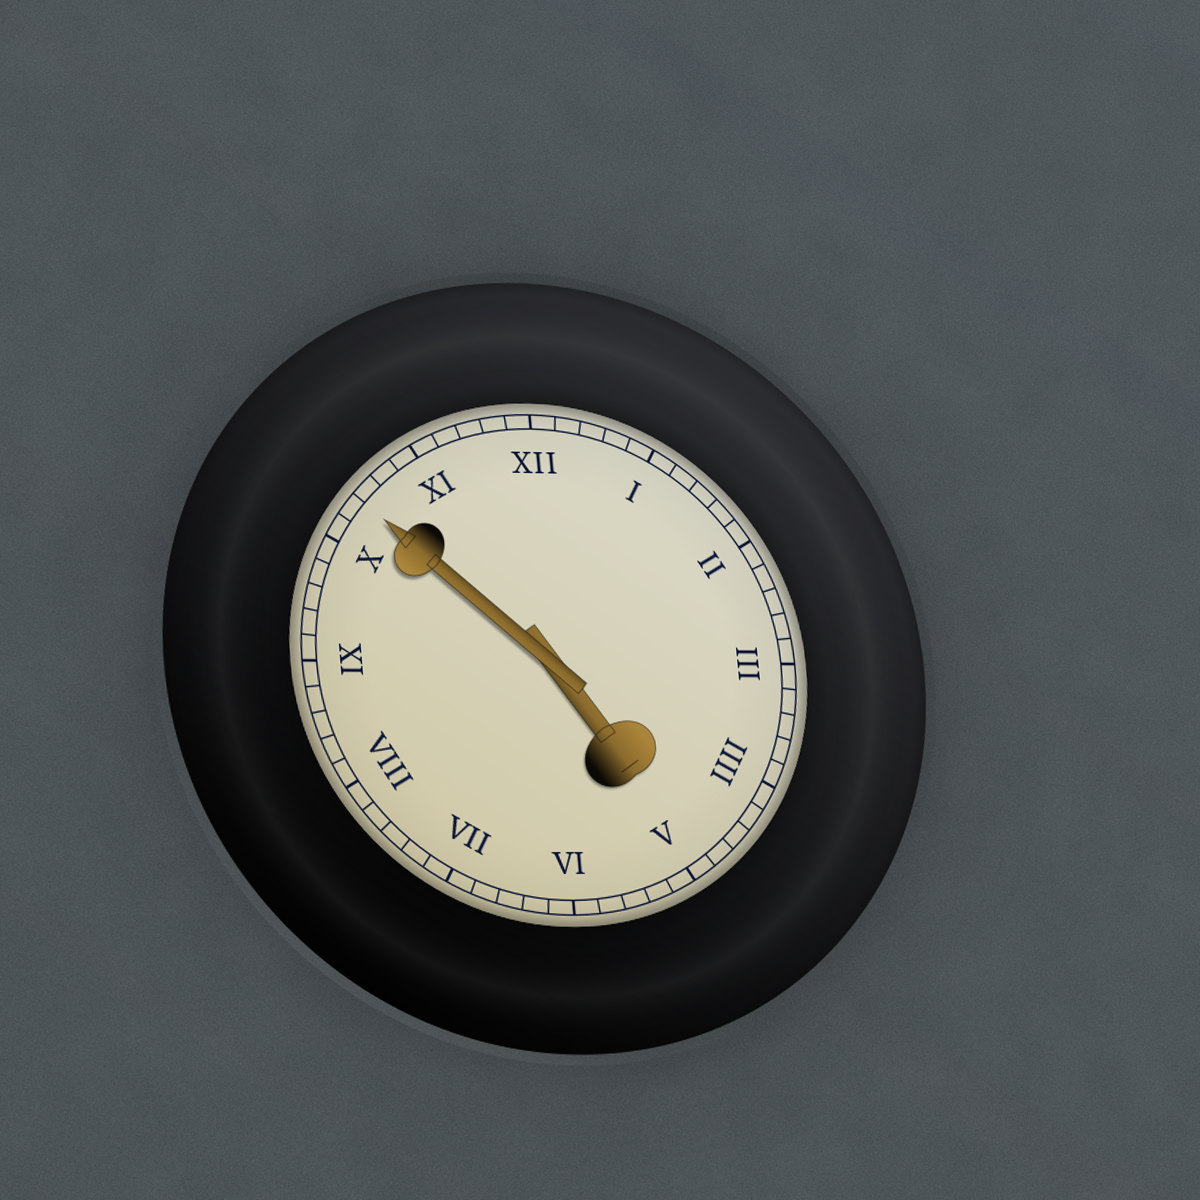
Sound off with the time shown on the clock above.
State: 4:52
